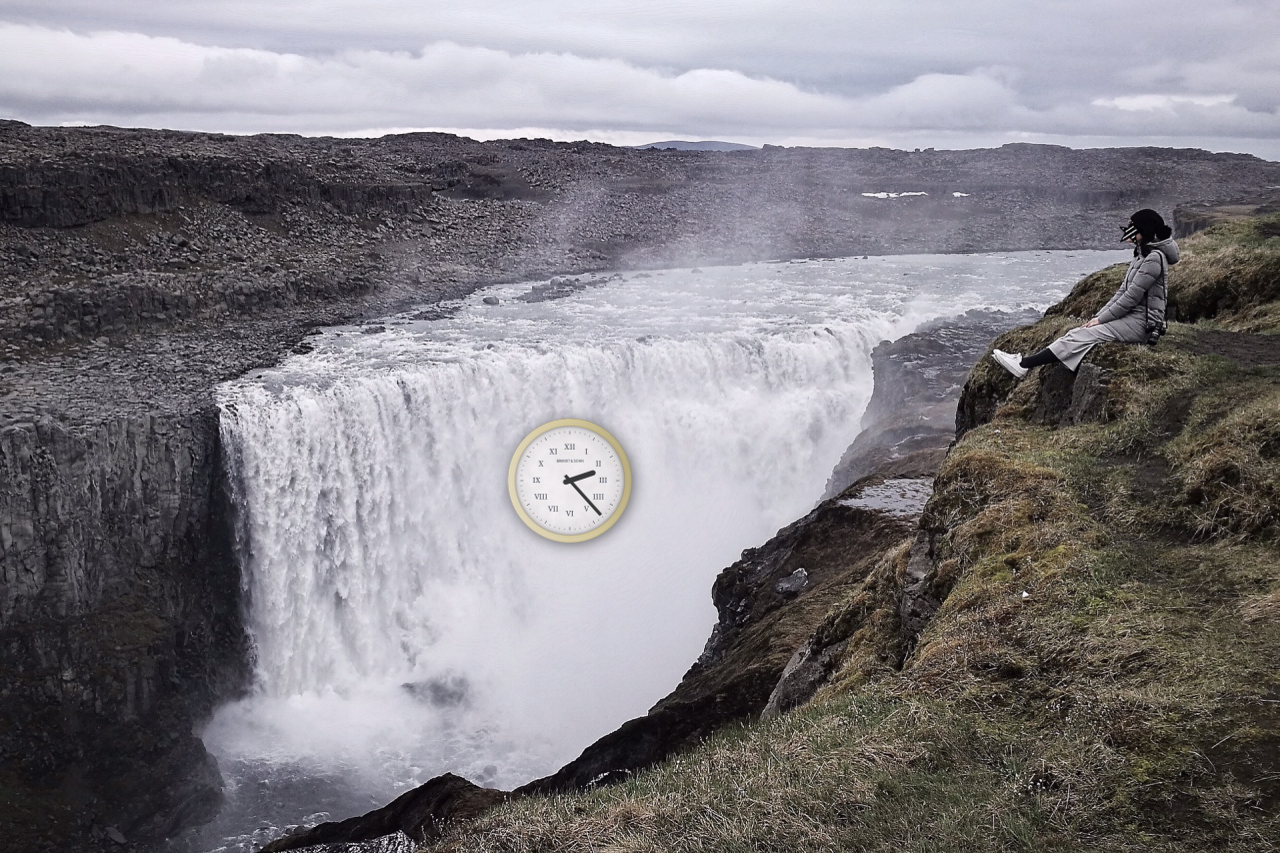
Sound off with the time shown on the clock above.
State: 2:23
